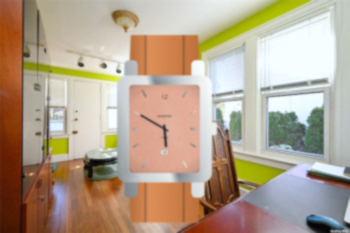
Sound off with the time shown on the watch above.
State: 5:50
